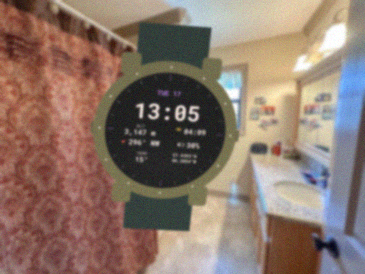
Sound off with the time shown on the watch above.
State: 13:05
